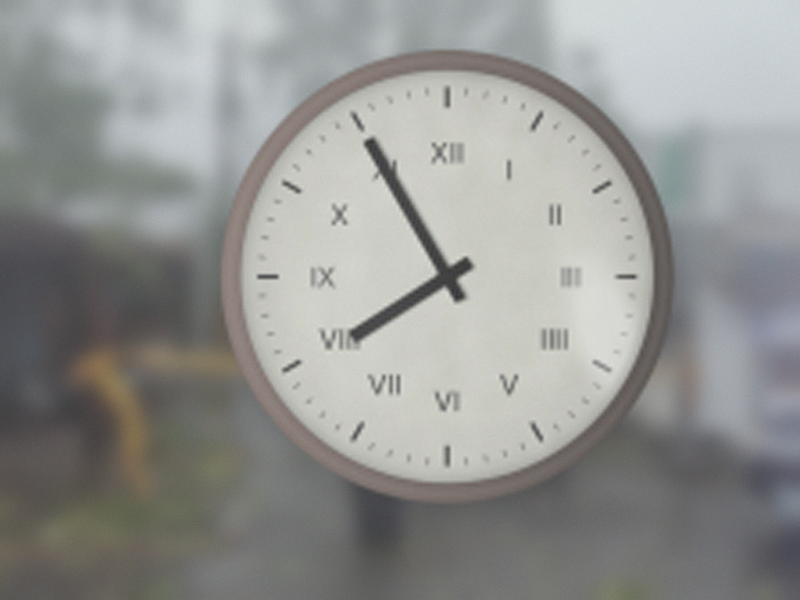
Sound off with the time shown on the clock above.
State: 7:55
